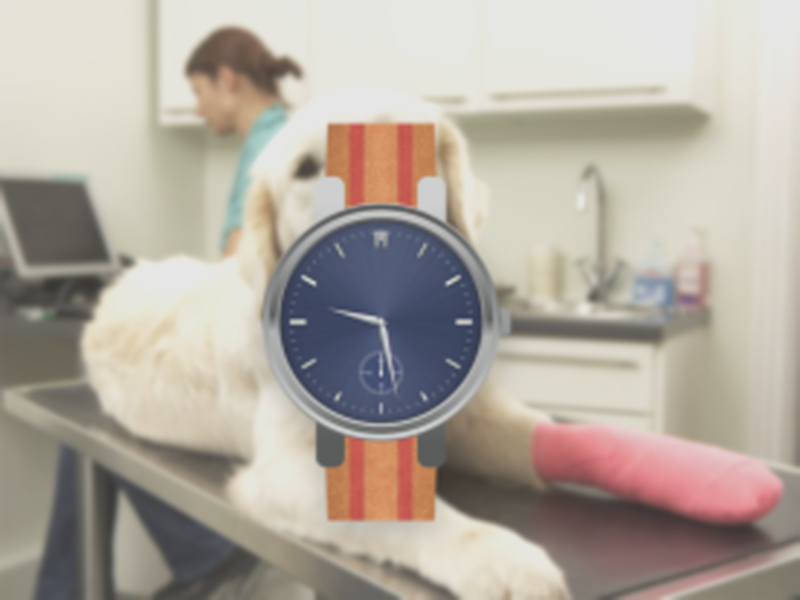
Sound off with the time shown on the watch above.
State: 9:28
